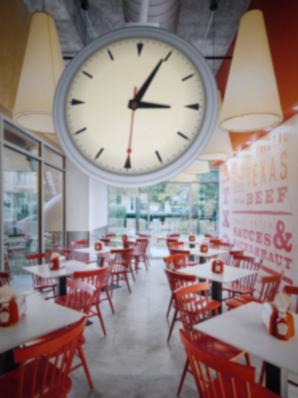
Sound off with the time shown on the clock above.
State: 3:04:30
